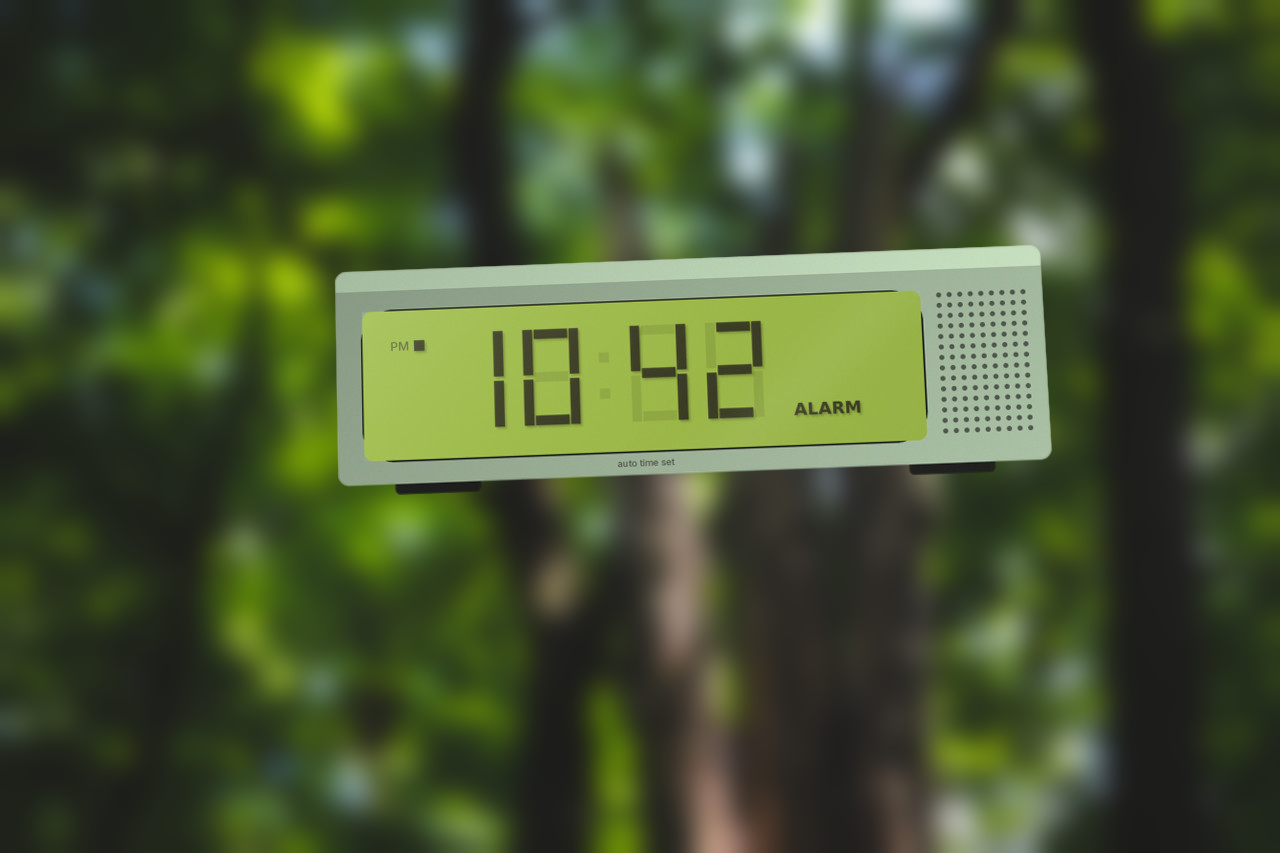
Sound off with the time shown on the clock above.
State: 10:42
